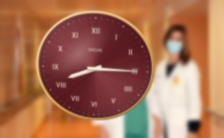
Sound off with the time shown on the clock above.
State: 8:15
